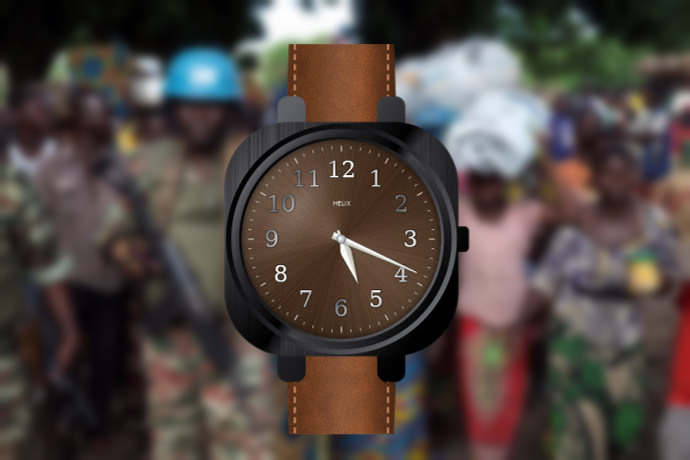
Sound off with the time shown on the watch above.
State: 5:19
